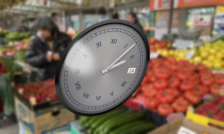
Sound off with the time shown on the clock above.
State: 2:07
